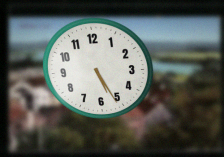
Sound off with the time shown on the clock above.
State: 5:26
